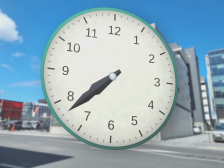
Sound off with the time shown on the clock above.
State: 7:38
